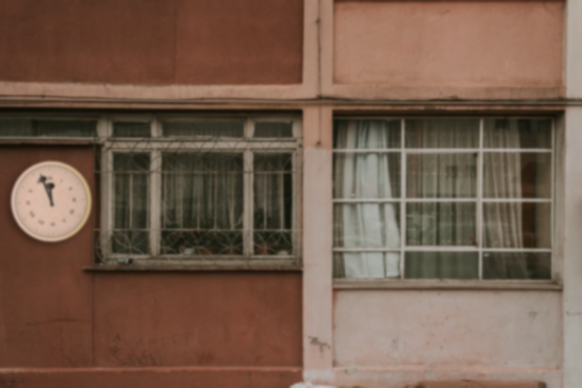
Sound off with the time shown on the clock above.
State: 11:57
